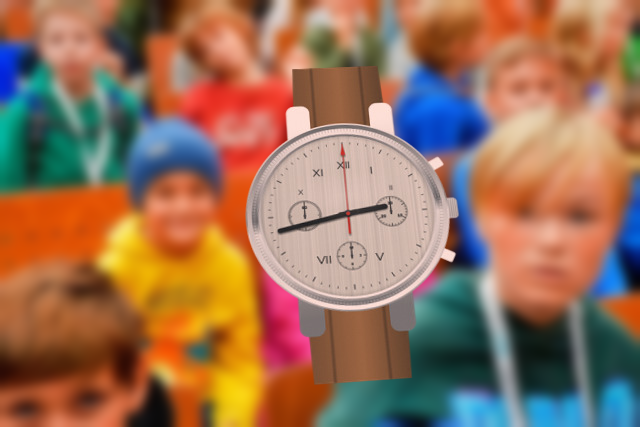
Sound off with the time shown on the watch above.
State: 2:43
